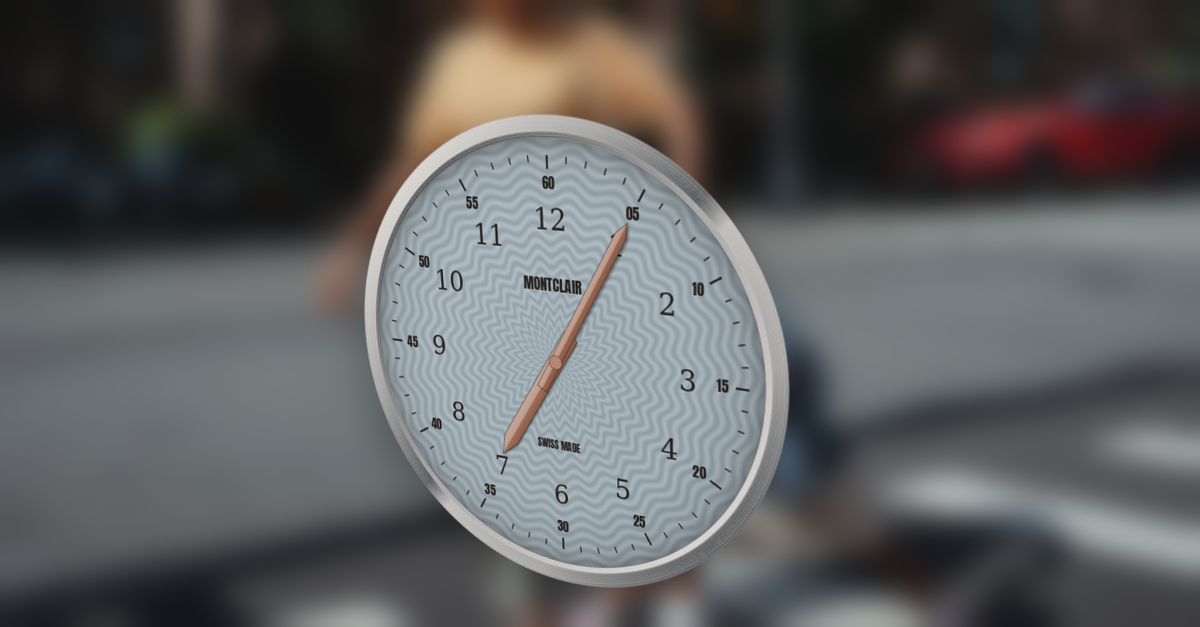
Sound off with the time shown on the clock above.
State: 7:05
